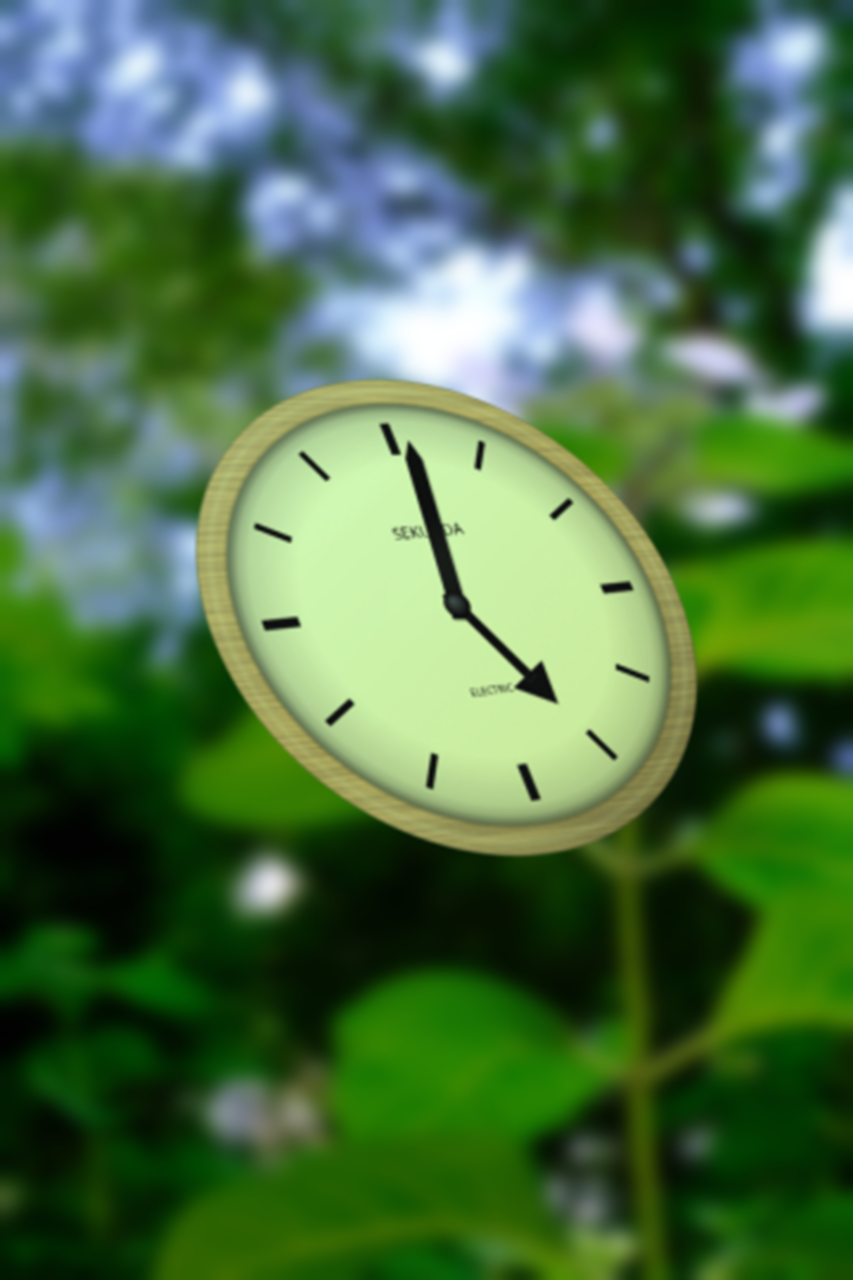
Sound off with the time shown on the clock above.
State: 5:01
